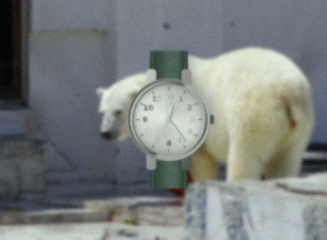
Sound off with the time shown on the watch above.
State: 12:24
